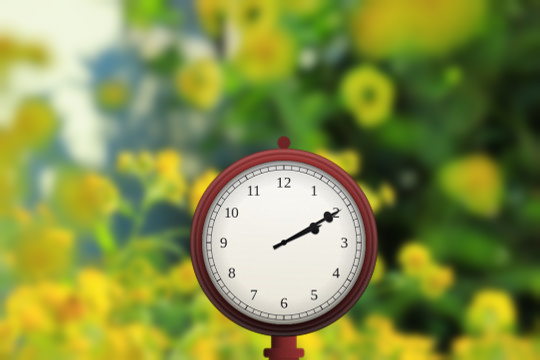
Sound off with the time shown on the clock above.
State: 2:10
